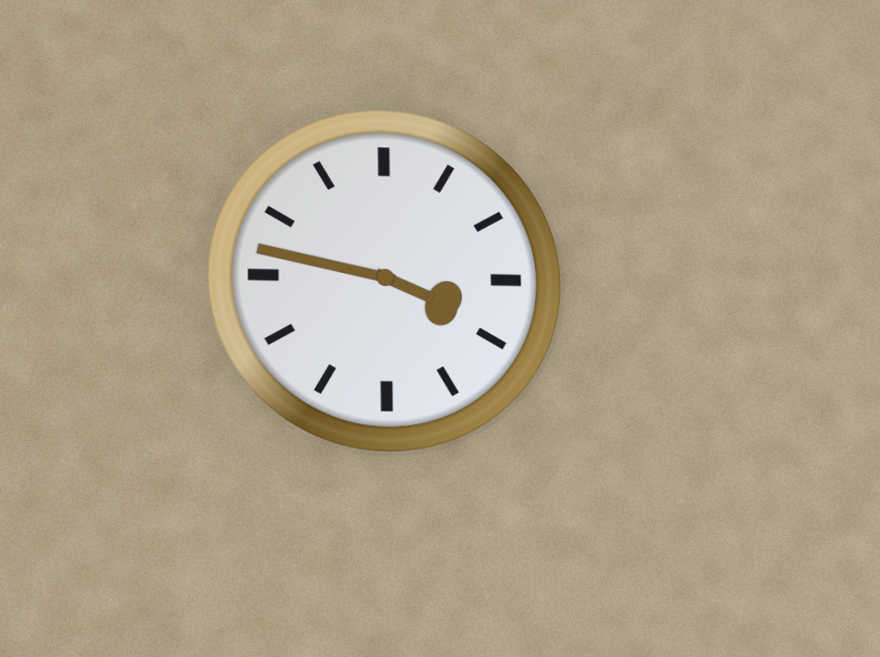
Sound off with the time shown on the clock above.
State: 3:47
